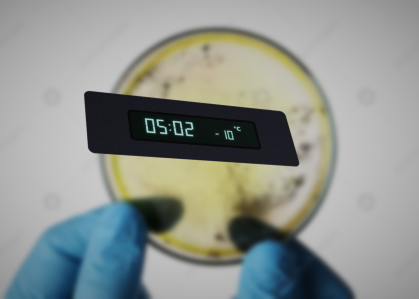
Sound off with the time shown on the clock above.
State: 5:02
